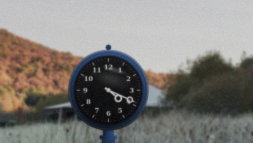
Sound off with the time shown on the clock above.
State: 4:19
